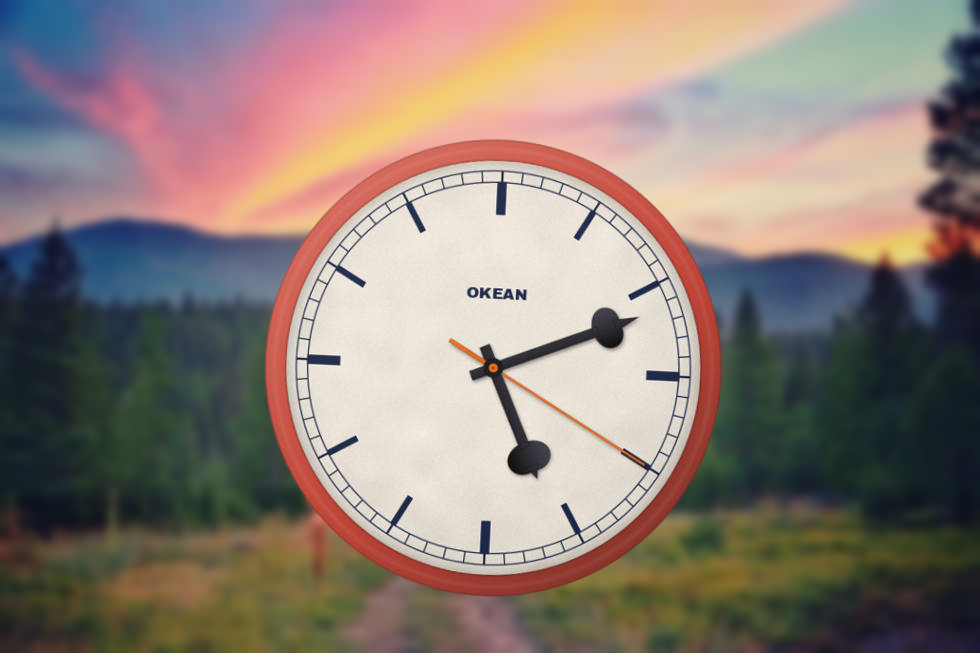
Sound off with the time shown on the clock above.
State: 5:11:20
